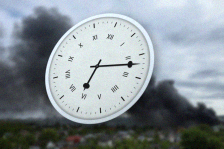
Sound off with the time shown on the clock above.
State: 6:12
